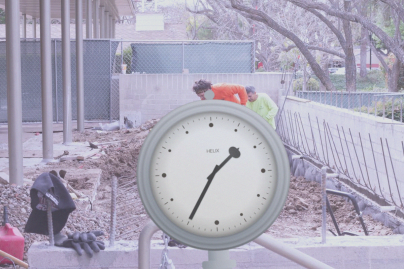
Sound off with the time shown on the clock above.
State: 1:35
